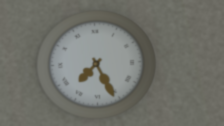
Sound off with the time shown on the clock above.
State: 7:26
